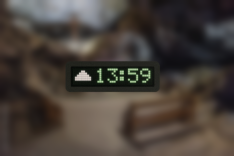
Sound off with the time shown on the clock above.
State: 13:59
